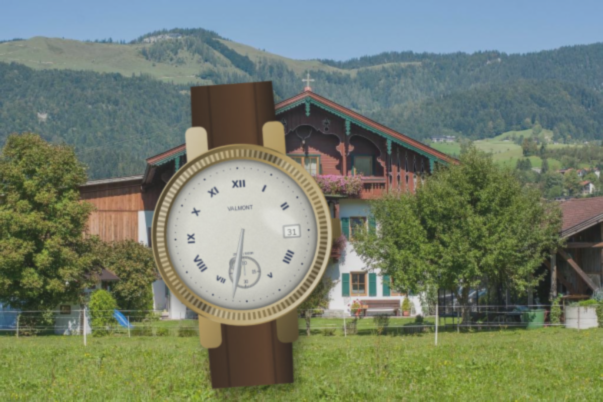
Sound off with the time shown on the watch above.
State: 6:32
